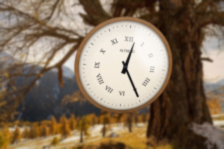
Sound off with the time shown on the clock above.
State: 12:25
